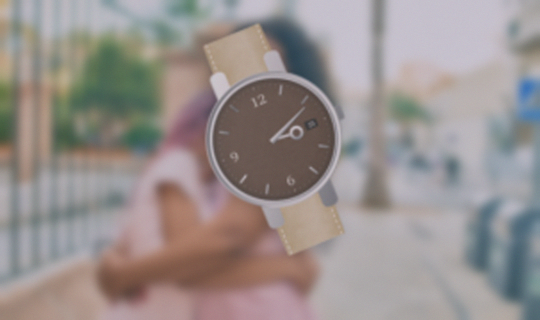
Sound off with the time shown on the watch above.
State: 3:11
